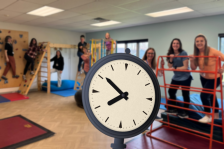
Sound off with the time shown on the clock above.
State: 7:51
